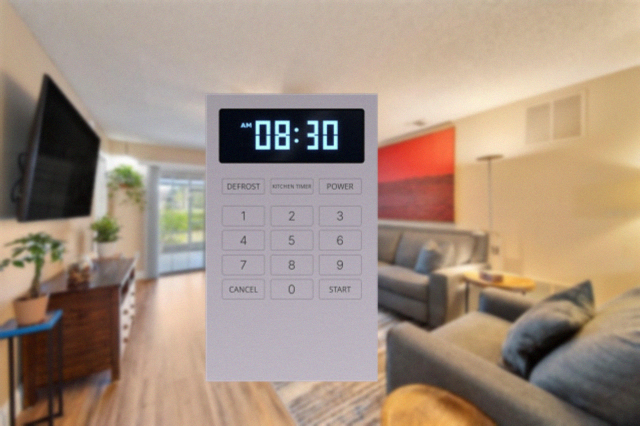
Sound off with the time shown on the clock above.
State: 8:30
